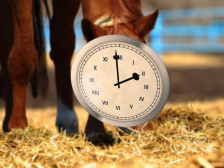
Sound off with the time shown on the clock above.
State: 1:59
